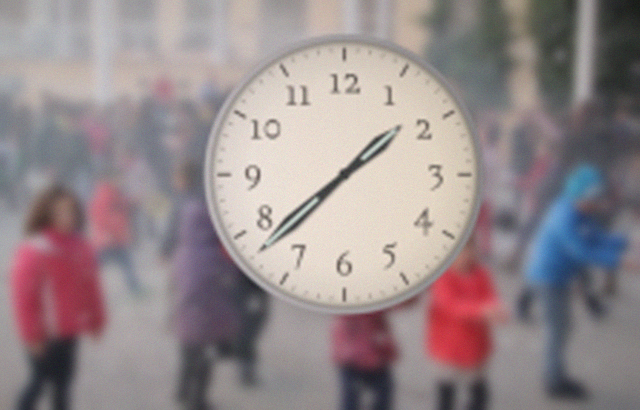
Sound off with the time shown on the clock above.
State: 1:38
